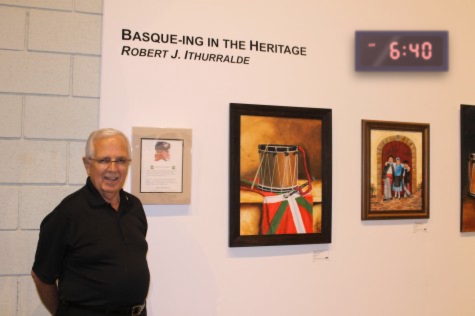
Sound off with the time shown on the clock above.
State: 6:40
